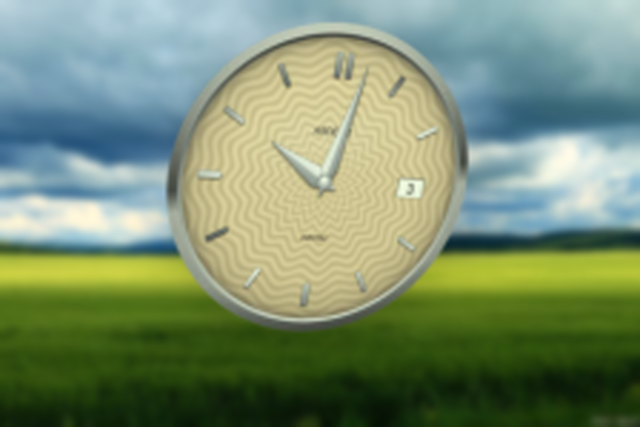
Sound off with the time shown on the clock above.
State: 10:02
